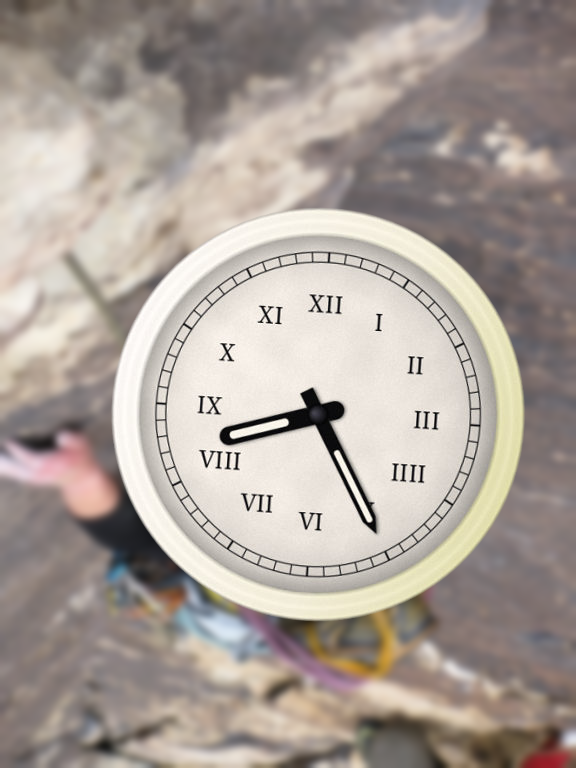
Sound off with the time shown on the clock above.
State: 8:25
